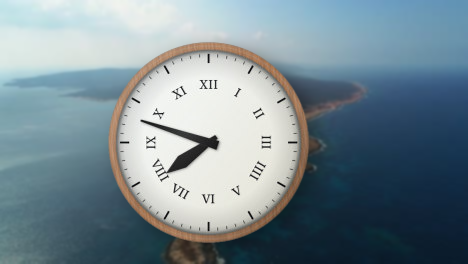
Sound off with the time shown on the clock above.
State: 7:48
